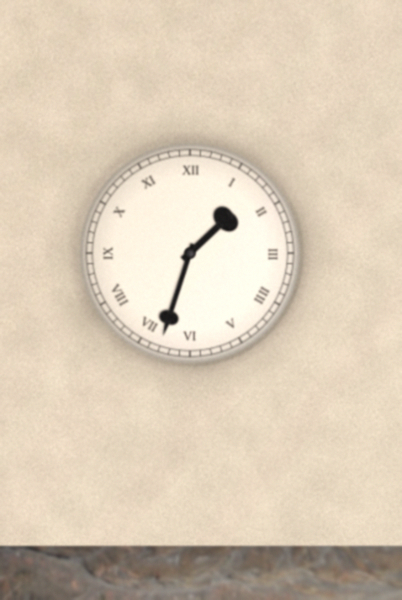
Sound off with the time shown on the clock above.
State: 1:33
